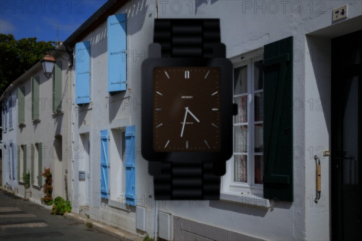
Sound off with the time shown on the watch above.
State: 4:32
